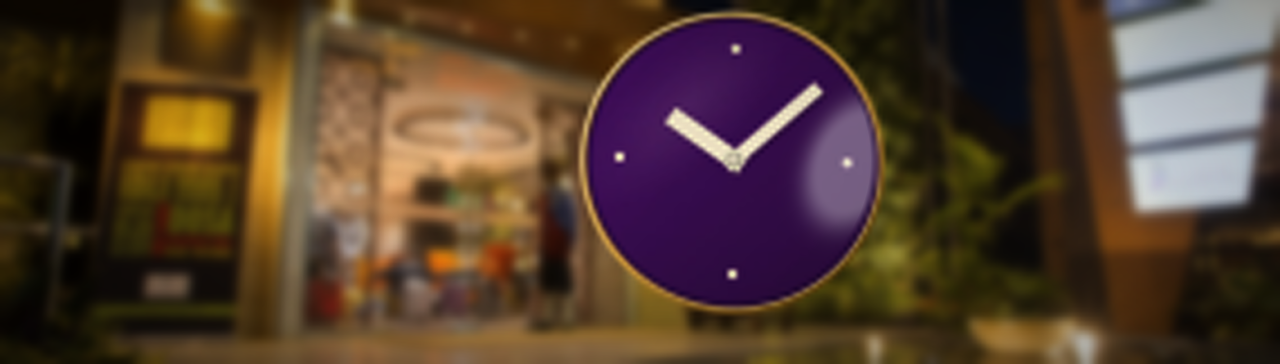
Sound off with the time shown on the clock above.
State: 10:08
